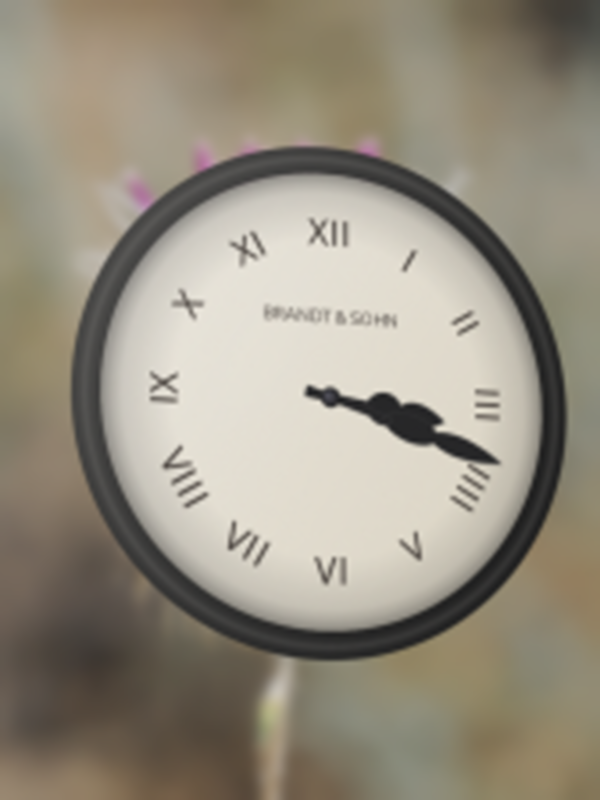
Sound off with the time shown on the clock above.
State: 3:18
